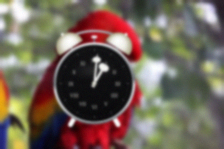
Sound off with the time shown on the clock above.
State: 1:01
